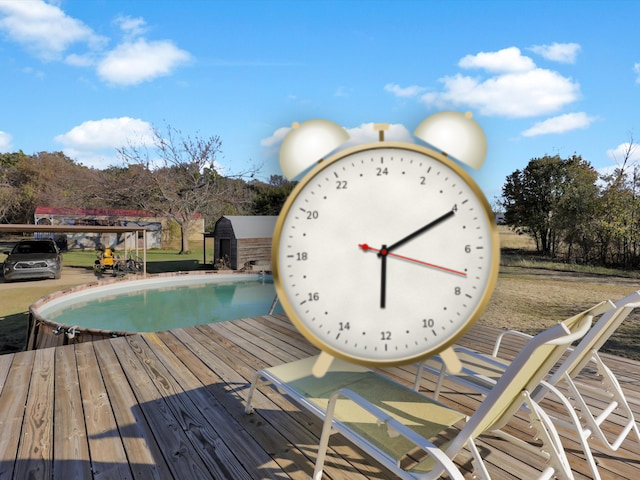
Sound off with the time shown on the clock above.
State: 12:10:18
